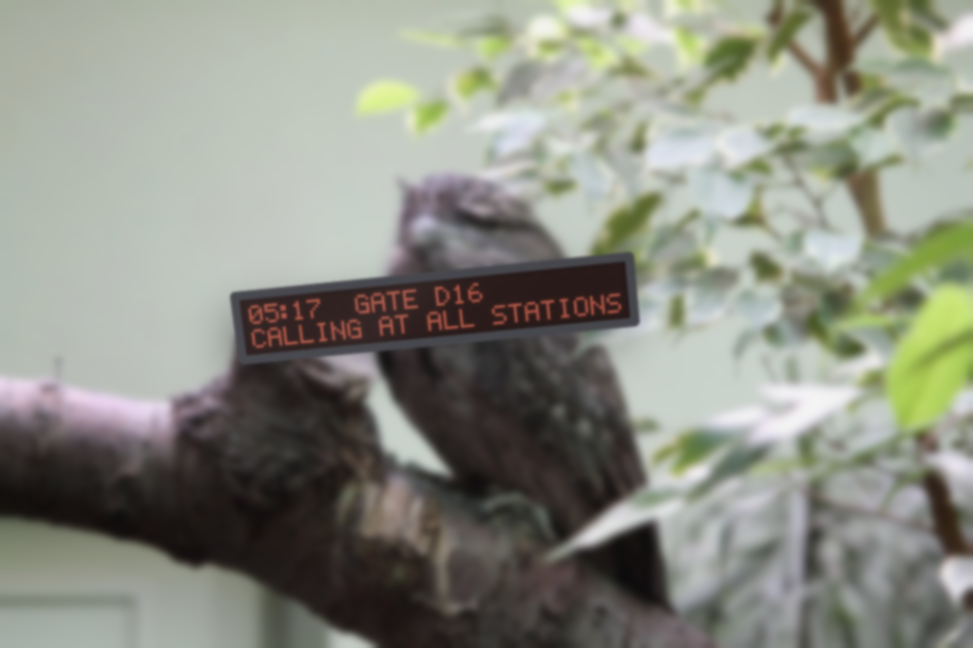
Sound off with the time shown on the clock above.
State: 5:17
